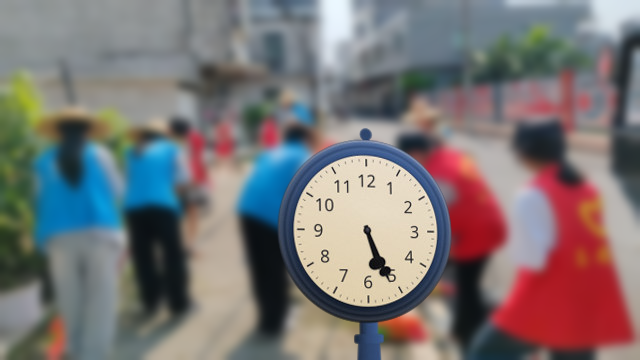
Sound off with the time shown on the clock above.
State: 5:26
